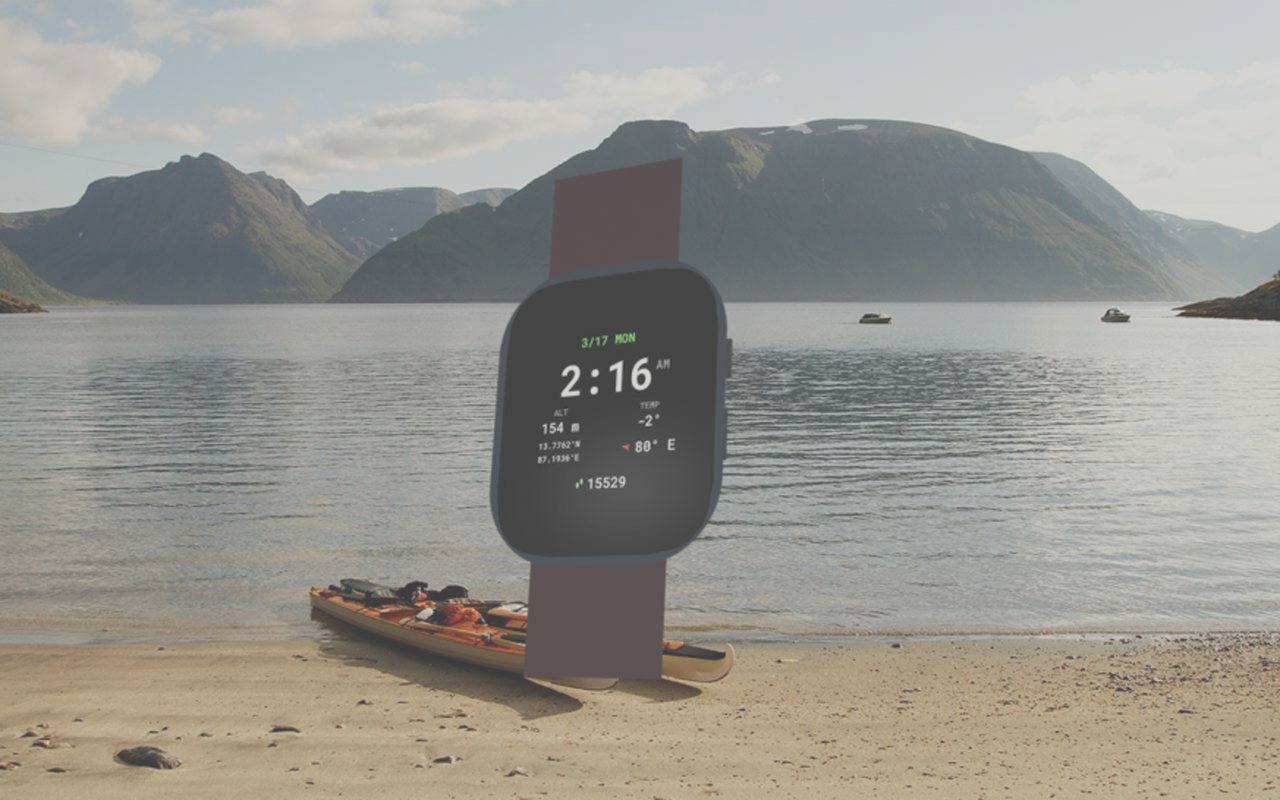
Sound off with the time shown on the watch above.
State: 2:16
